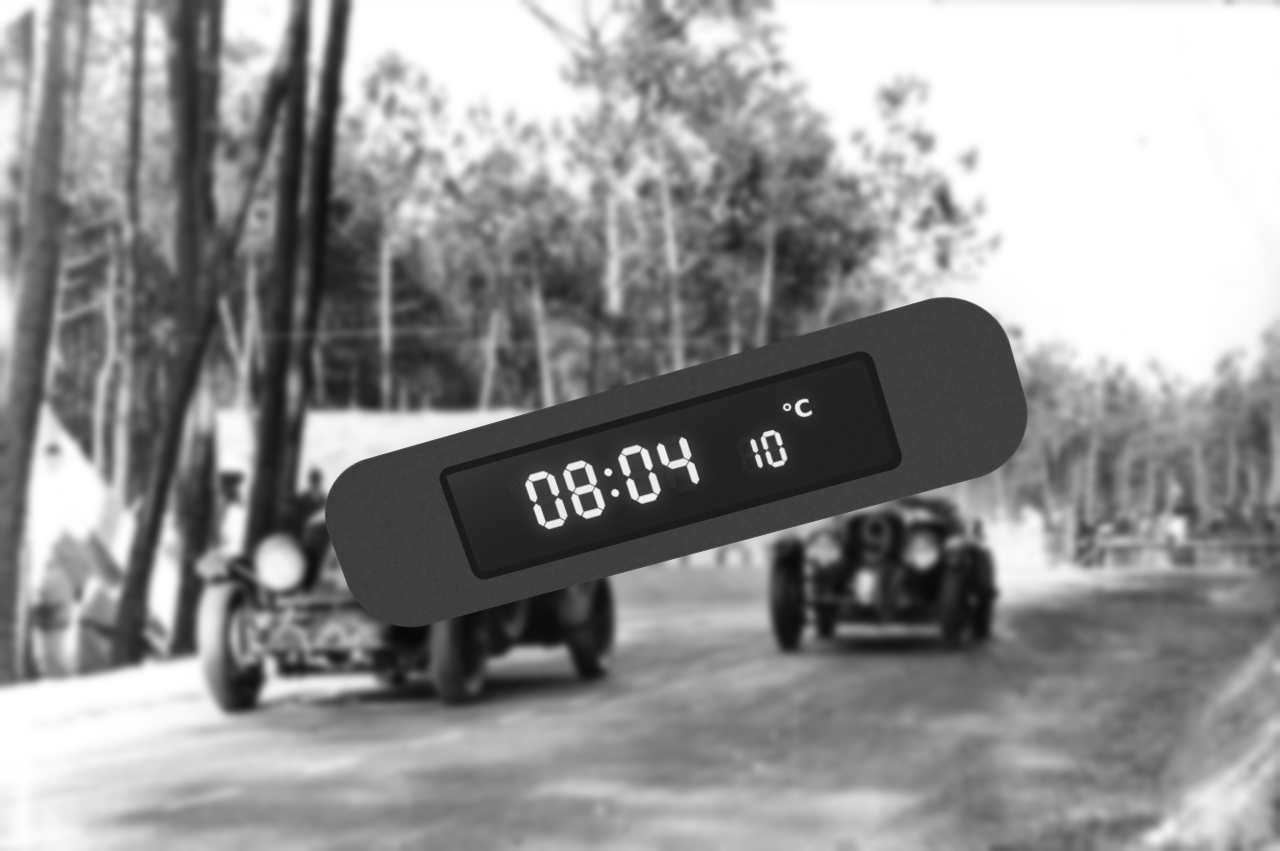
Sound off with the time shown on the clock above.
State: 8:04
